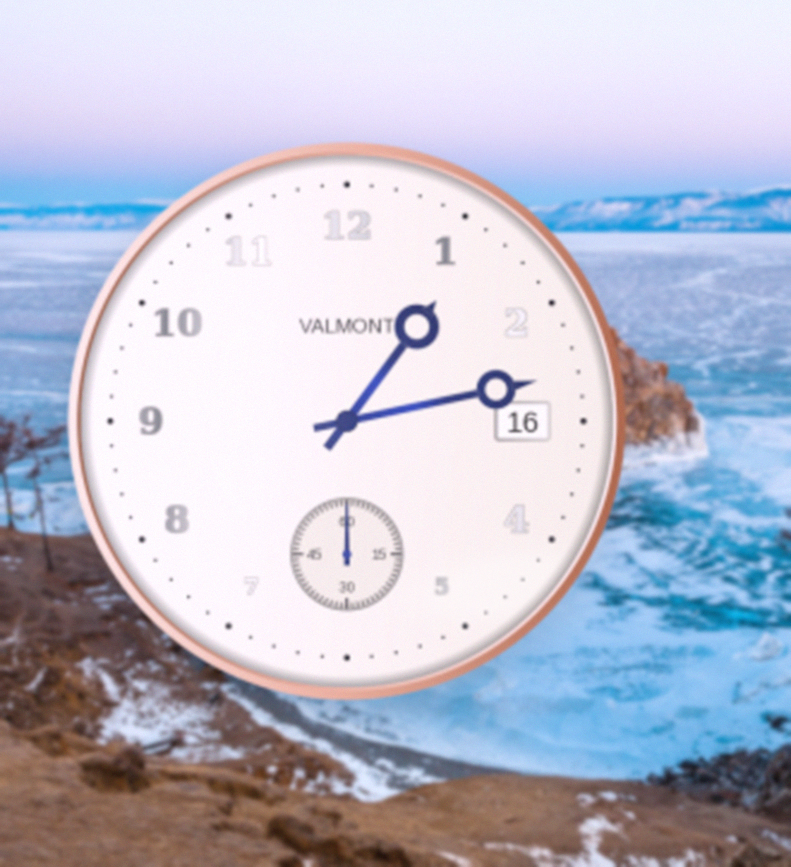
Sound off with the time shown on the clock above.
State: 1:13
